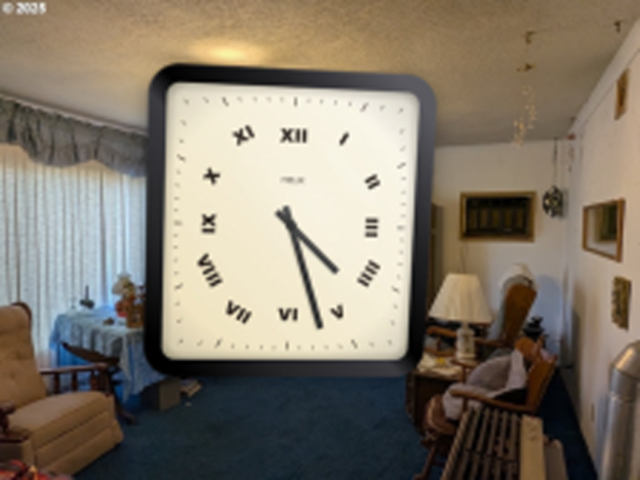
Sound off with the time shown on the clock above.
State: 4:27
